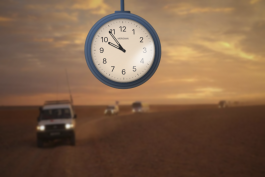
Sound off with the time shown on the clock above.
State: 9:54
